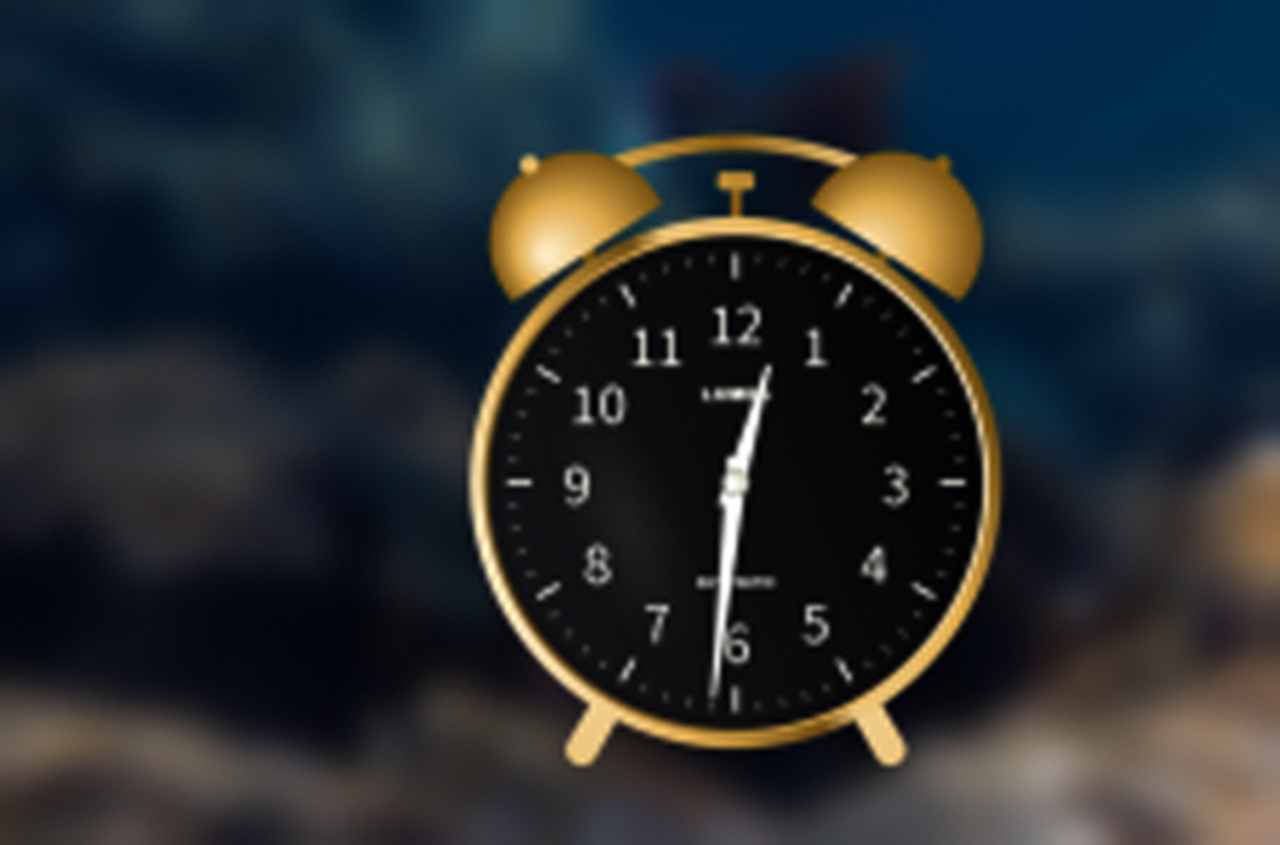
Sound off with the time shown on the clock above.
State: 12:31
